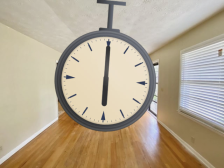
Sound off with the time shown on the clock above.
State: 6:00
